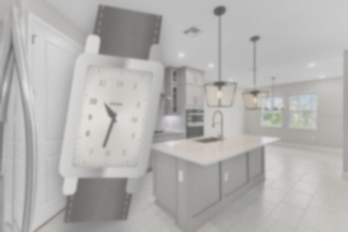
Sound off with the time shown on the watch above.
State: 10:32
